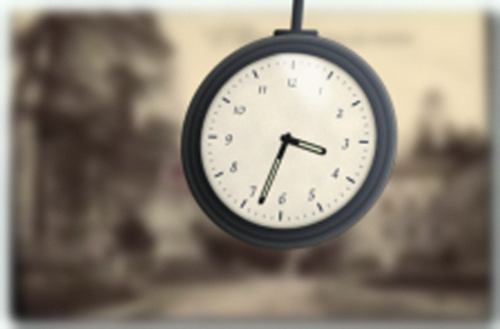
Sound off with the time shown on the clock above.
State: 3:33
